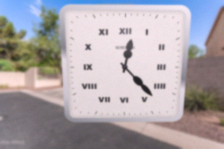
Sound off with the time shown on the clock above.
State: 12:23
